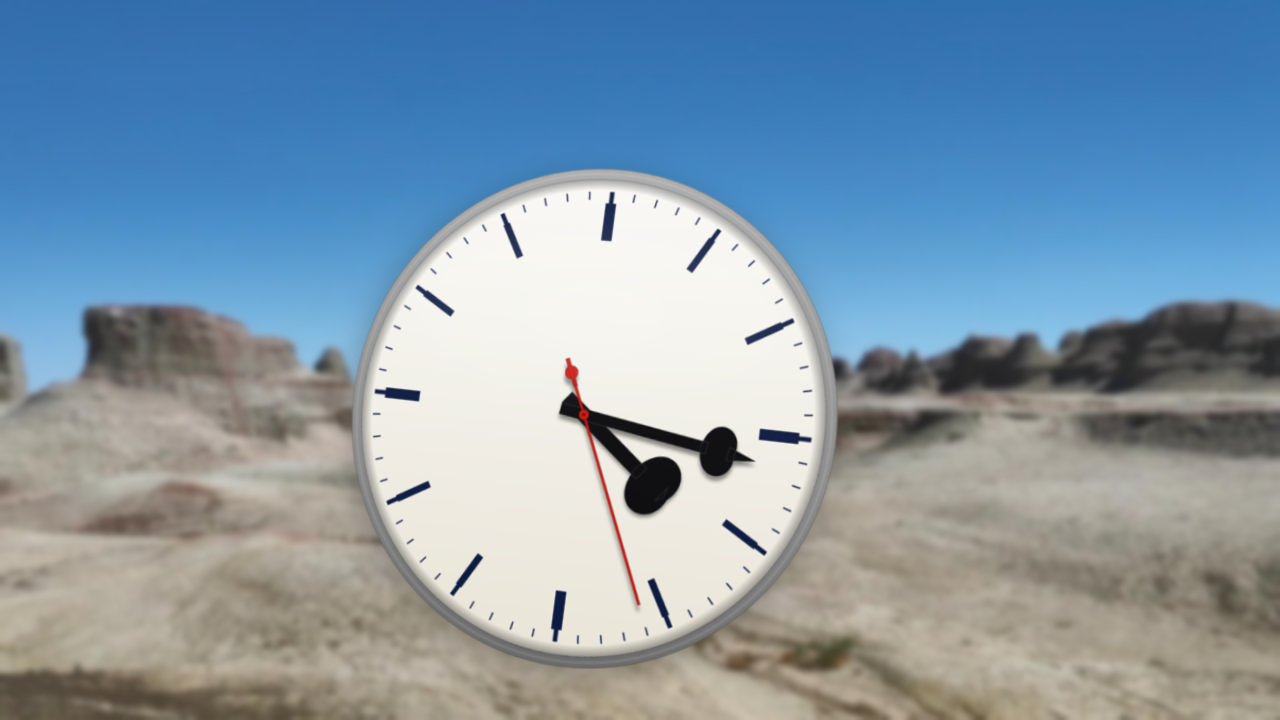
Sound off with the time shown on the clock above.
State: 4:16:26
